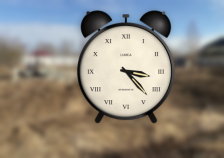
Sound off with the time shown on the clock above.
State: 3:23
